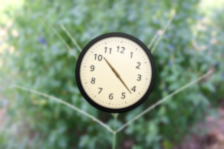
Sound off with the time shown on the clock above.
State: 10:22
